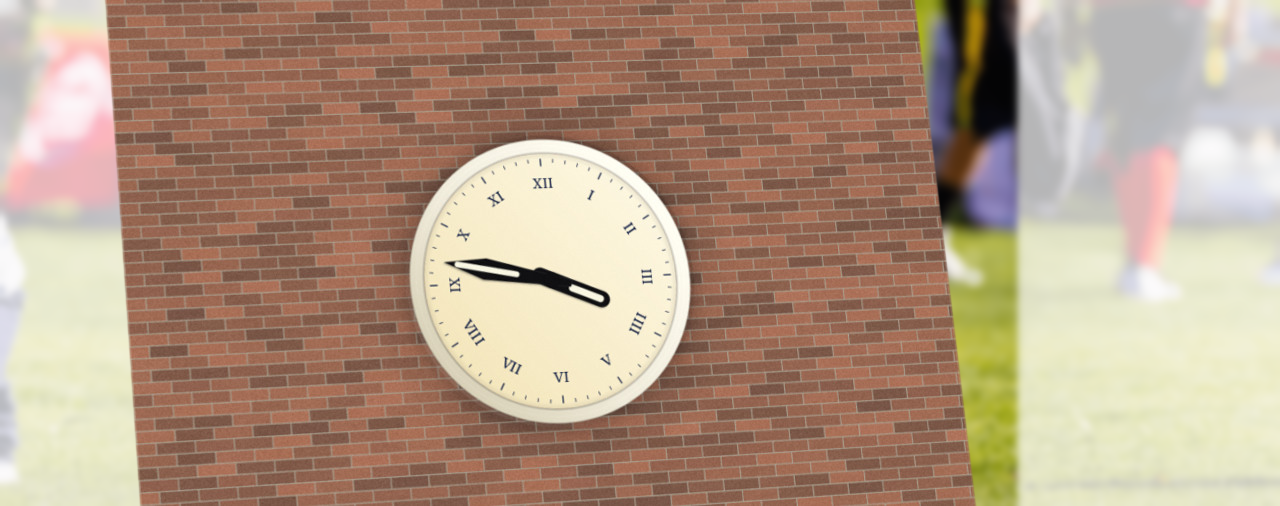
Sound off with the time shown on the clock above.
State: 3:47
